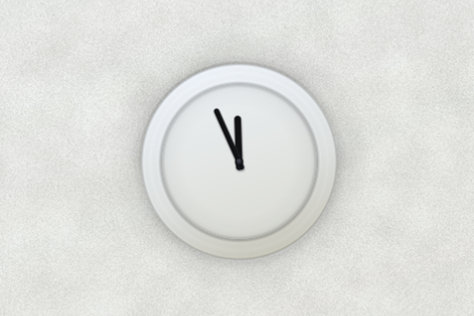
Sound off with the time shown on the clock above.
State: 11:56
